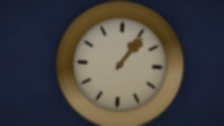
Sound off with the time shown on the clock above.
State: 1:06
